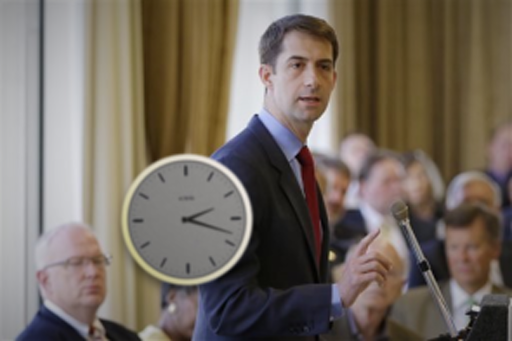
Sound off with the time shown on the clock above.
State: 2:18
